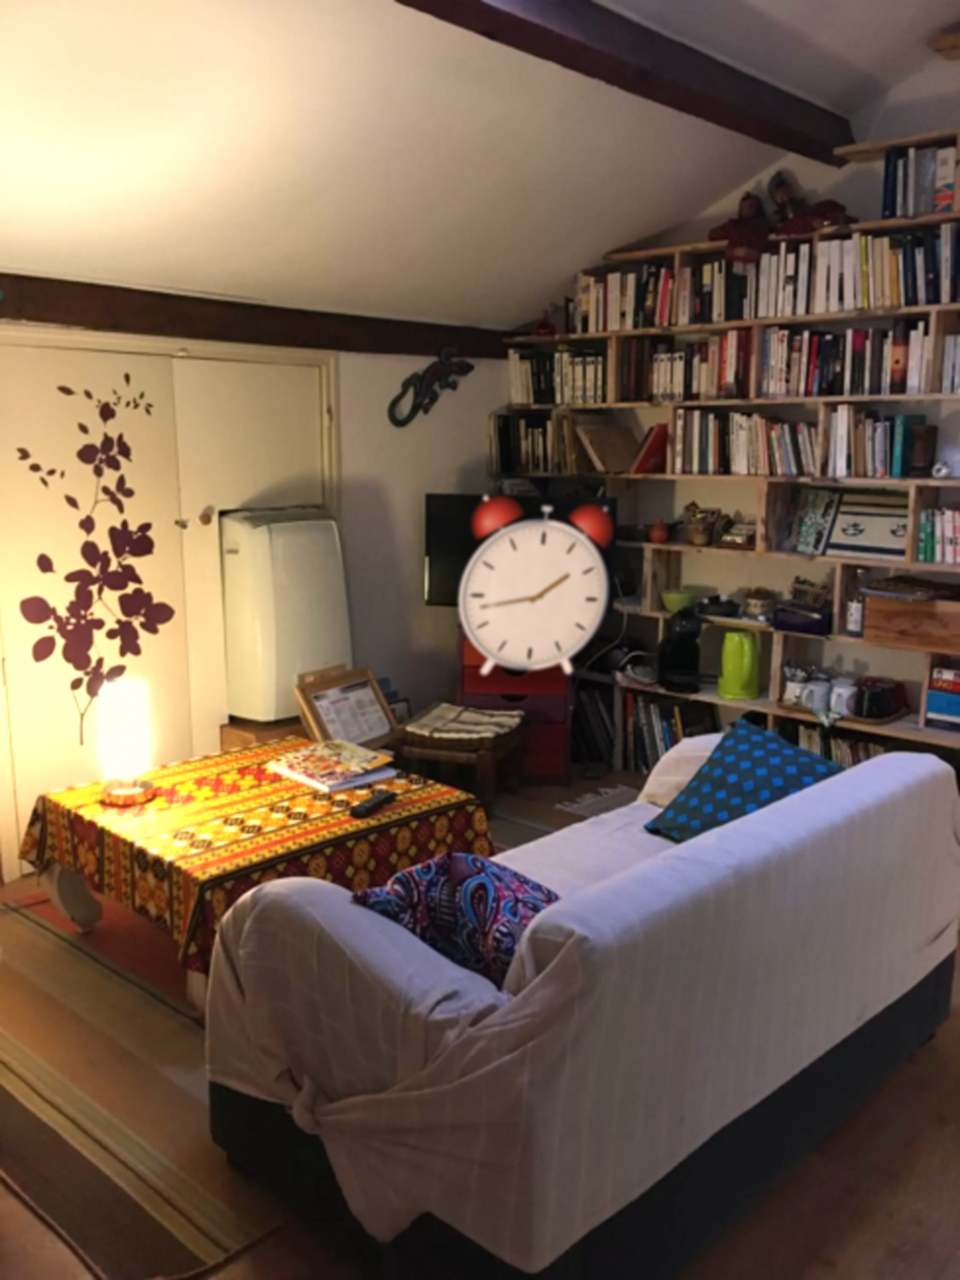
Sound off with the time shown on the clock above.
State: 1:43
